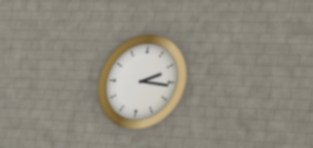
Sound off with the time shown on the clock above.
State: 2:16
